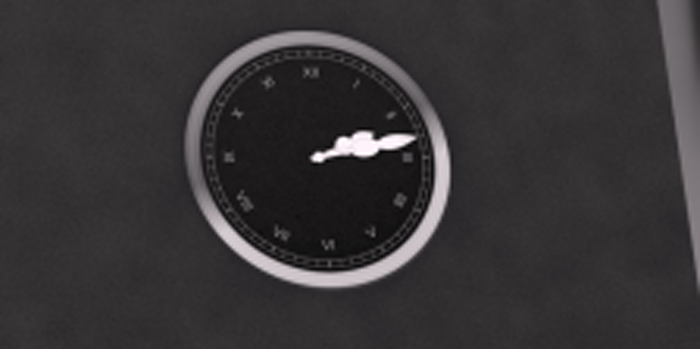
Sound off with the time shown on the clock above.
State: 2:13
